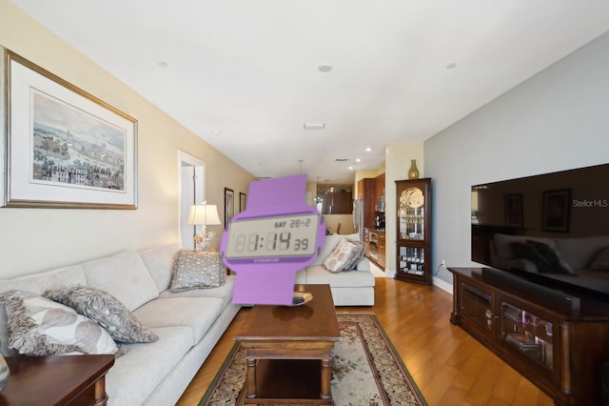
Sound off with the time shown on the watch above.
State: 1:14:39
